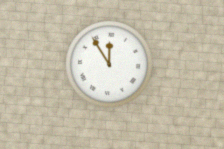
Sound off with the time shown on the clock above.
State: 11:54
